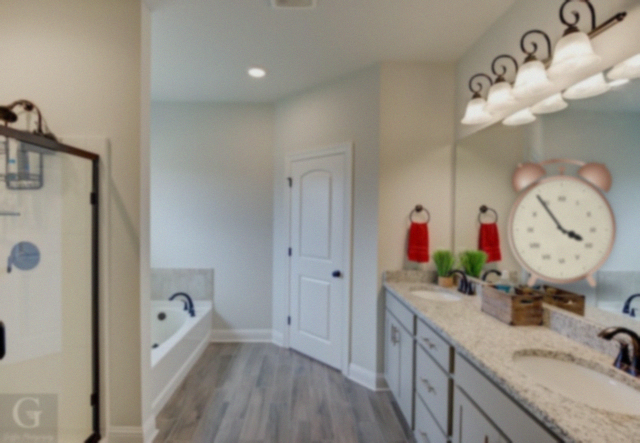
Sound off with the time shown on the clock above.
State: 3:54
